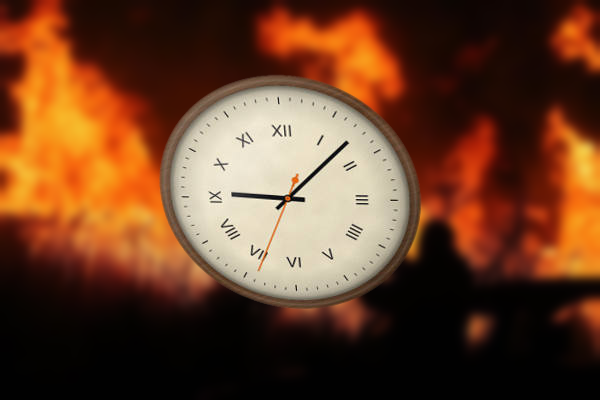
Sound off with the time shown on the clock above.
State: 9:07:34
